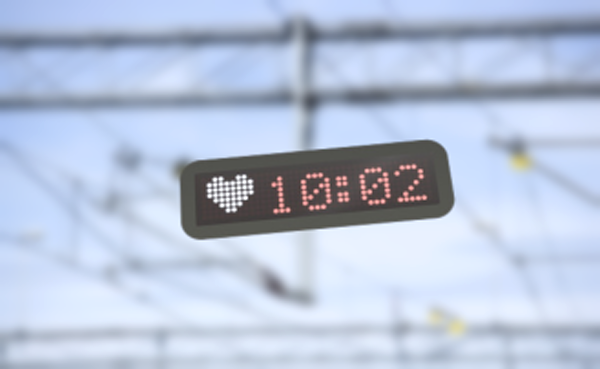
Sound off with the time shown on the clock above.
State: 10:02
